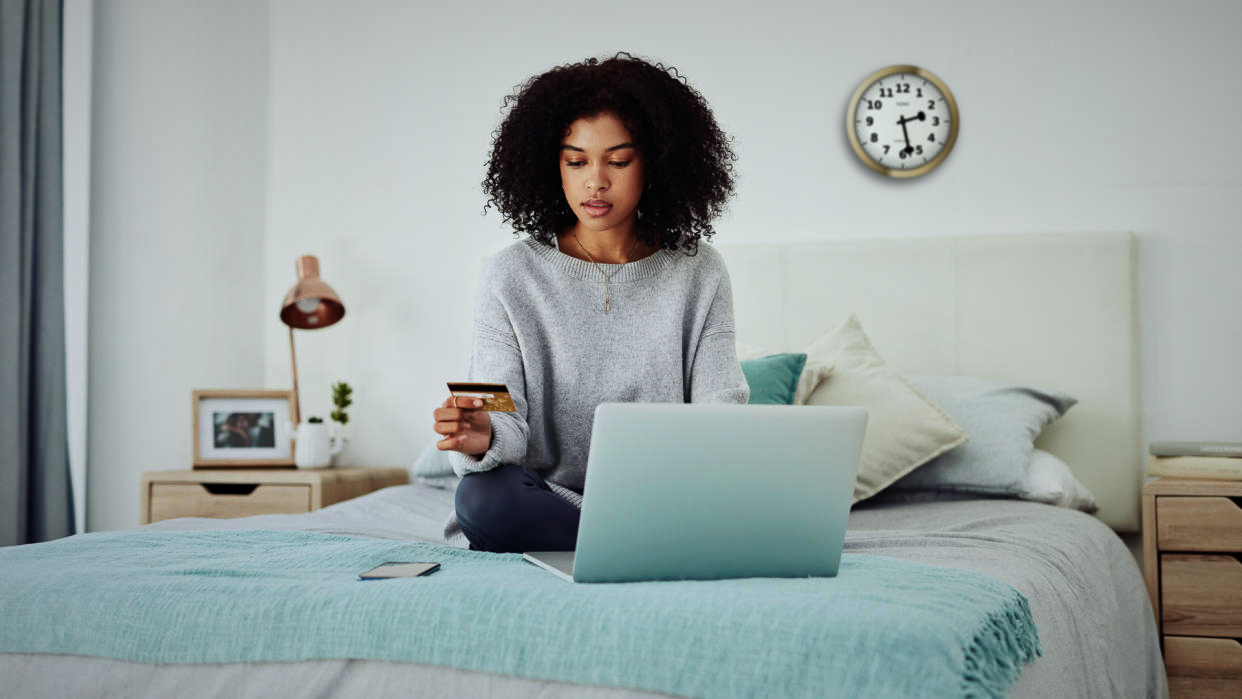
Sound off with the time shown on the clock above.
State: 2:28
